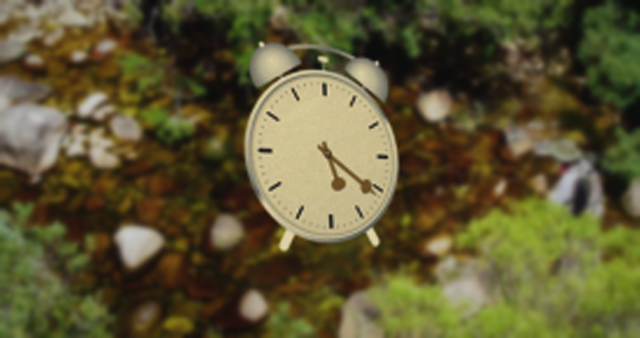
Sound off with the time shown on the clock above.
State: 5:21
